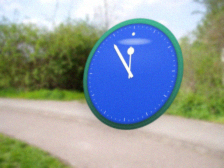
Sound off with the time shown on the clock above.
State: 11:54
